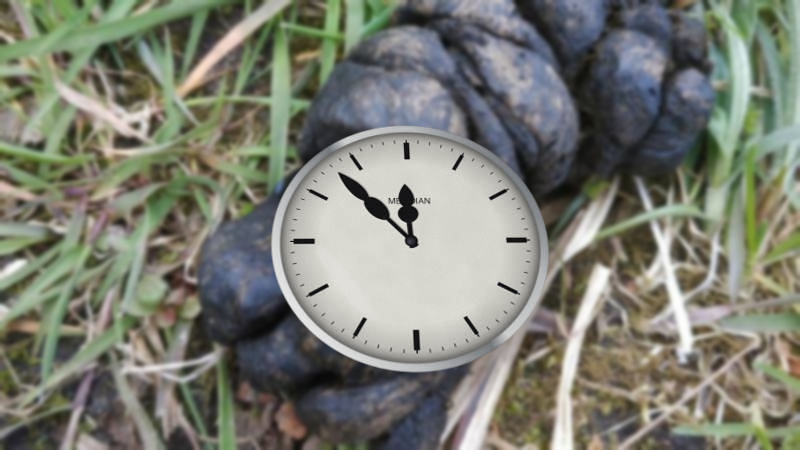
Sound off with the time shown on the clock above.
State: 11:53
